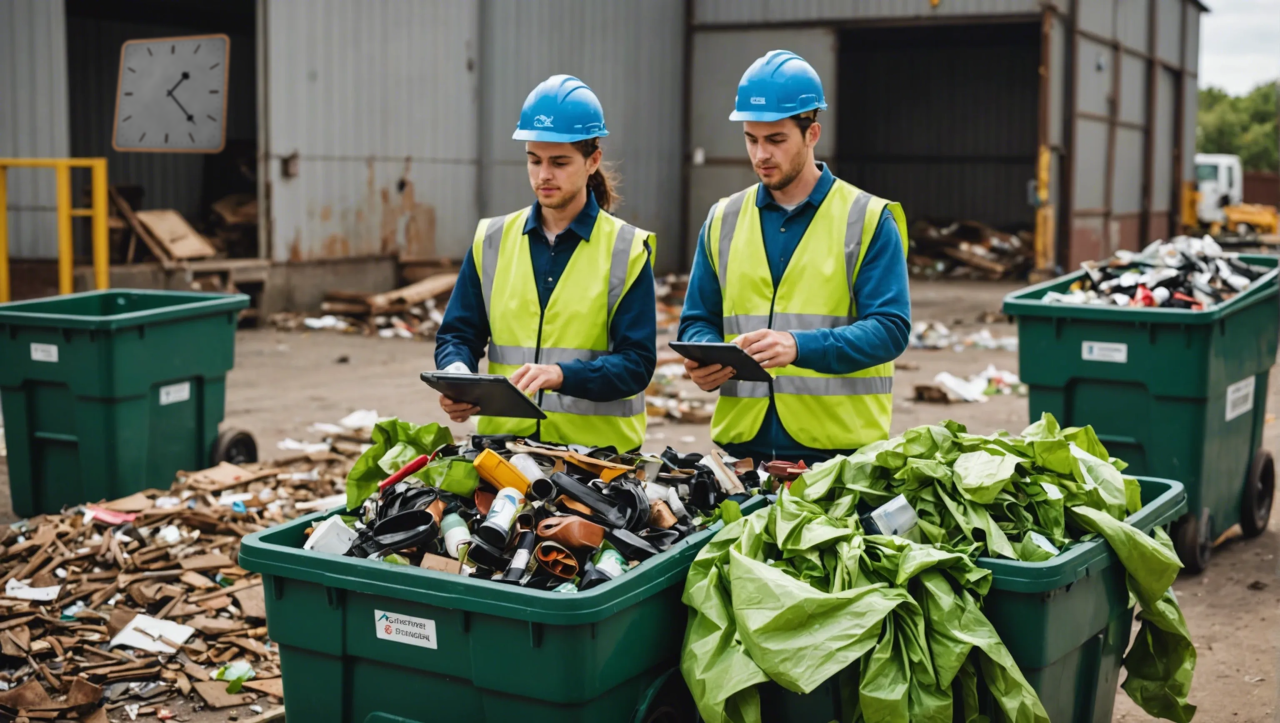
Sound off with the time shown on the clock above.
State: 1:23
